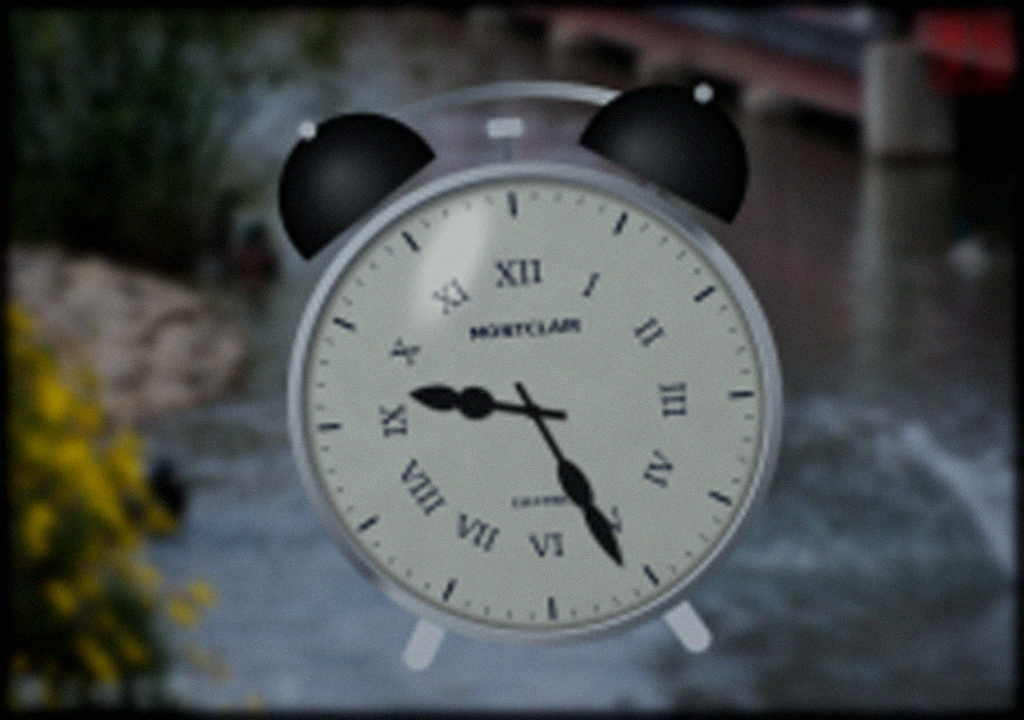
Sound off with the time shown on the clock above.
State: 9:26
